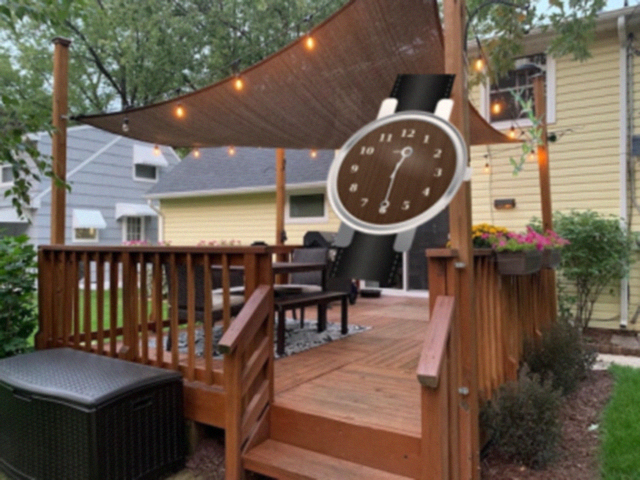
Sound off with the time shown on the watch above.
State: 12:30
